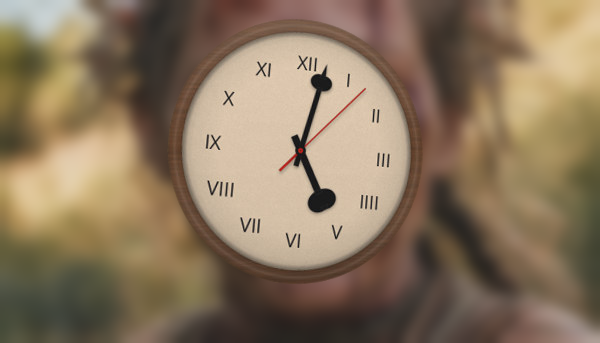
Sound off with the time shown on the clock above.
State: 5:02:07
